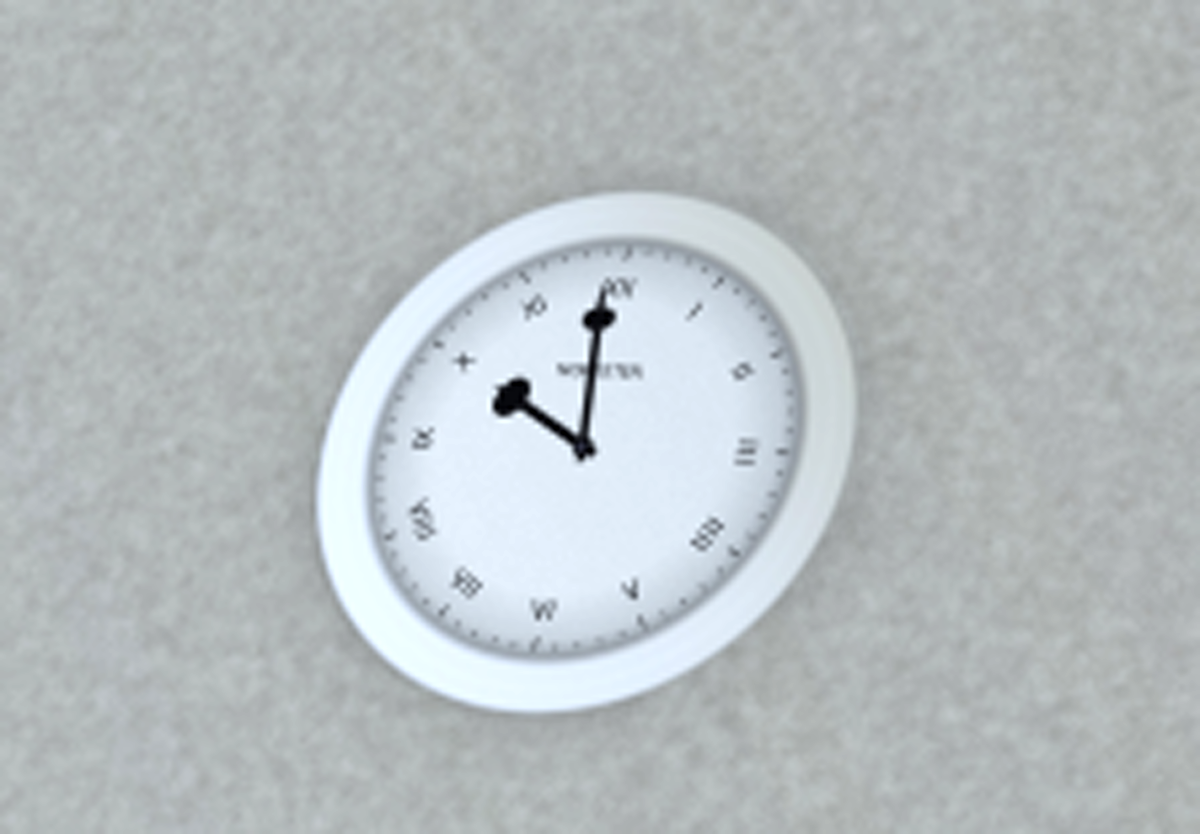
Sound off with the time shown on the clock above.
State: 9:59
